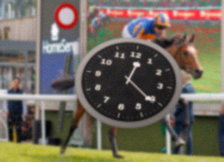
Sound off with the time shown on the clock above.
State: 12:21
